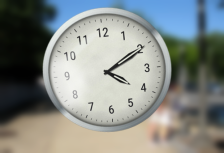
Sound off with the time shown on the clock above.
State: 4:10
